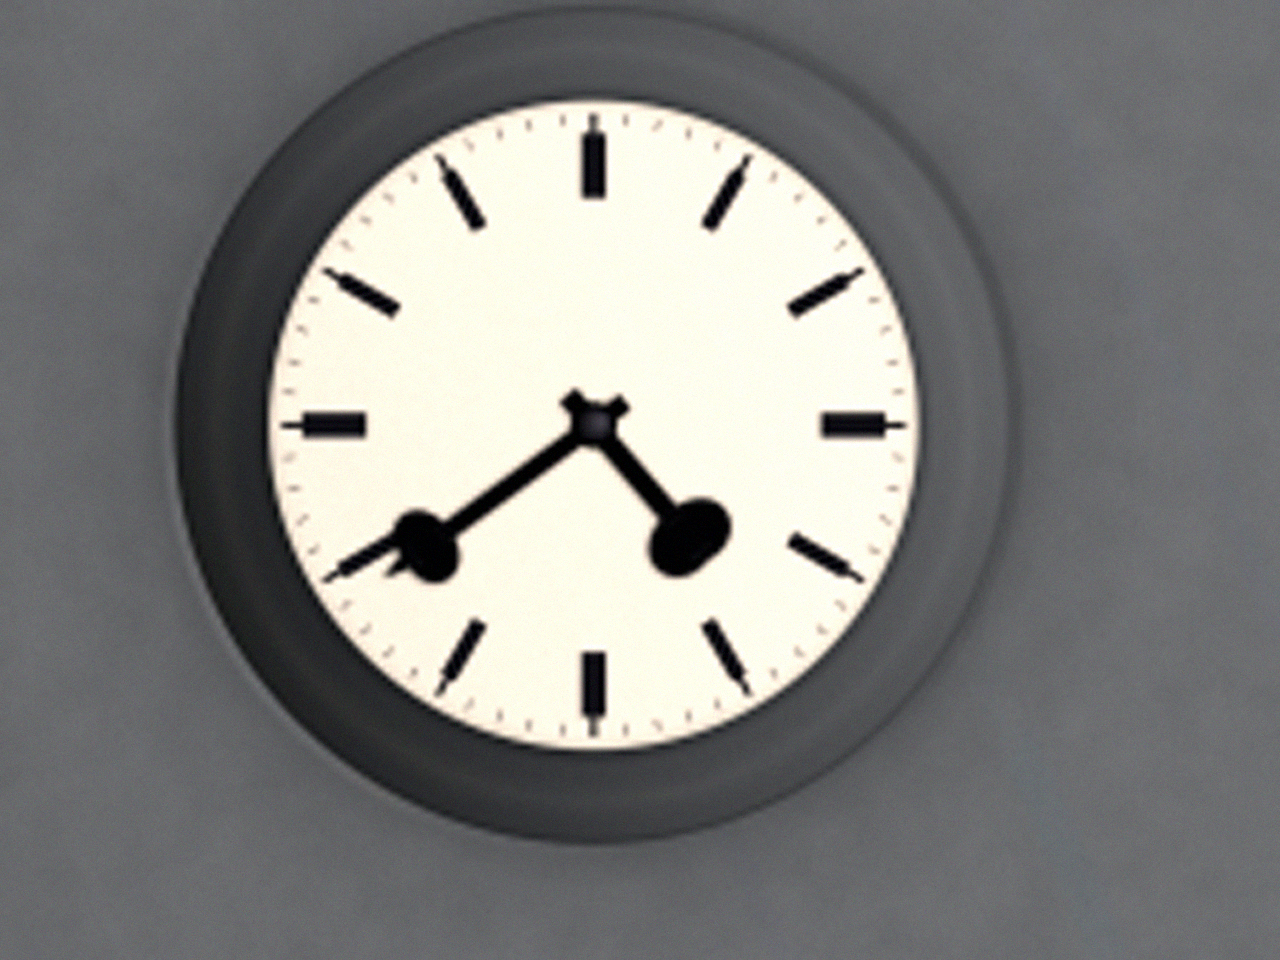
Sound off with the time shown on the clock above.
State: 4:39
